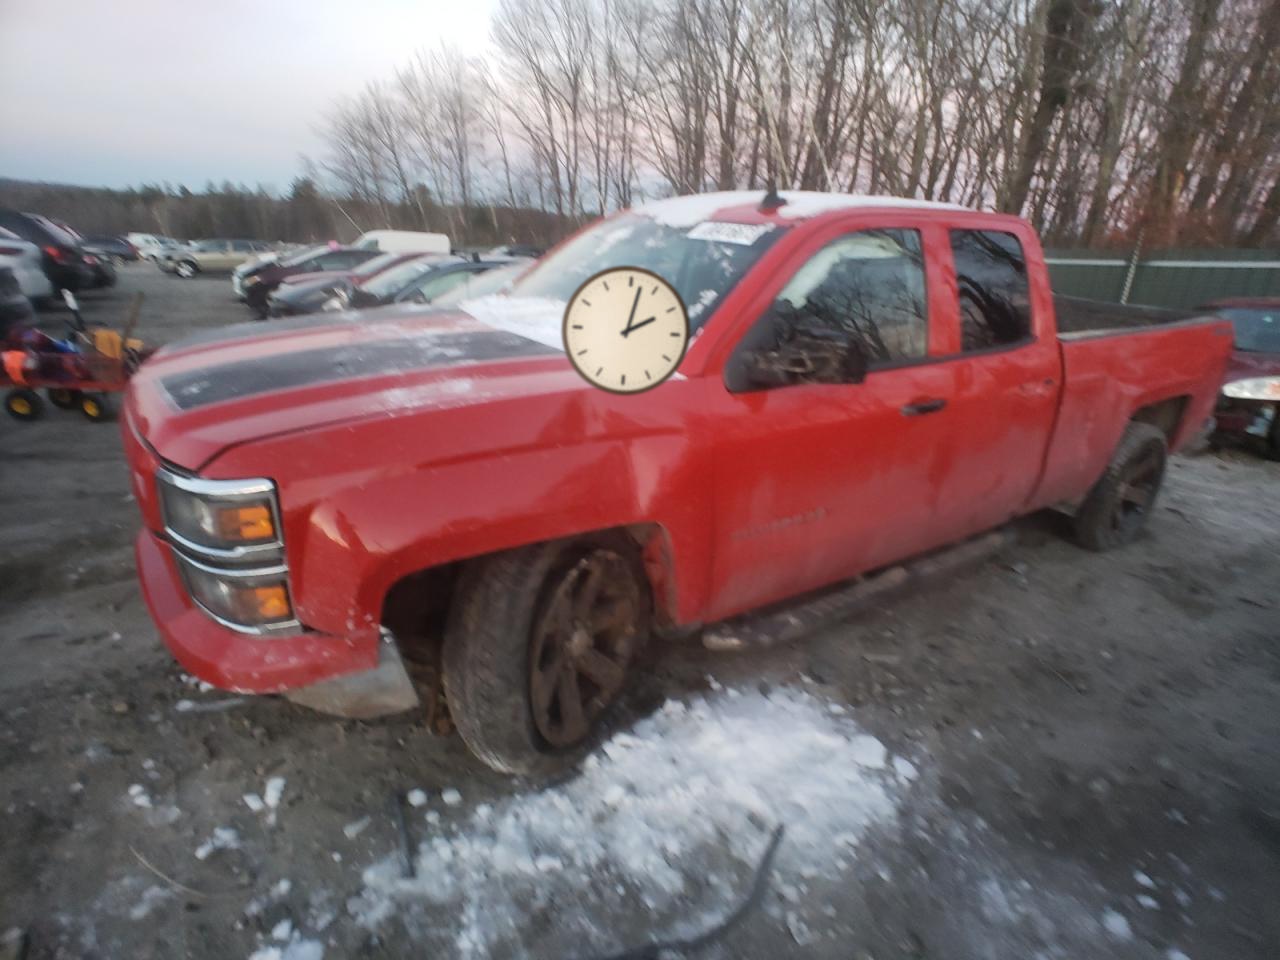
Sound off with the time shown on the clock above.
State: 2:02
